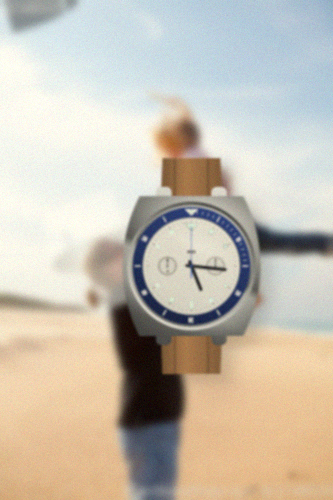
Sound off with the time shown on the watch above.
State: 5:16
